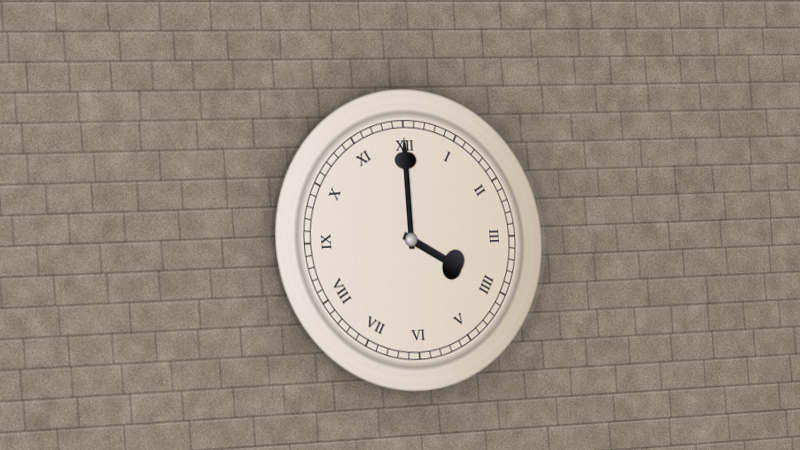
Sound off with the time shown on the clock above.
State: 4:00
